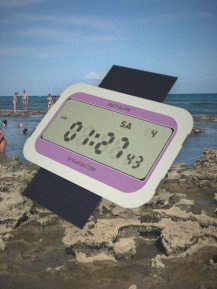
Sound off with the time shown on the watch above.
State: 1:27:43
